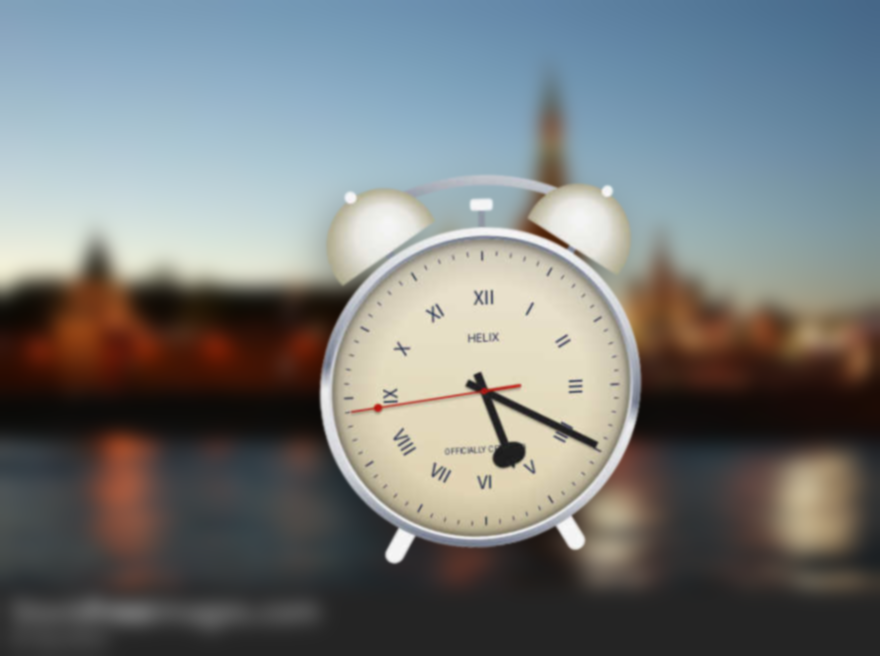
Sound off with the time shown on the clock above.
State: 5:19:44
